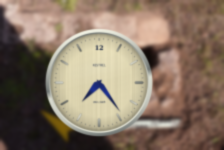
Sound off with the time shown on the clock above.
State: 7:24
